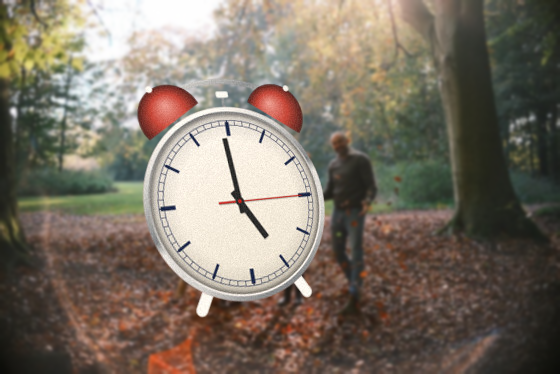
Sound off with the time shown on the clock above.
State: 4:59:15
